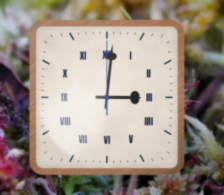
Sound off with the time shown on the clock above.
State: 3:01:00
